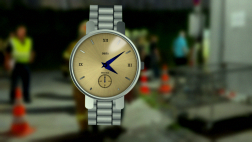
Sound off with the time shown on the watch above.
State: 4:09
